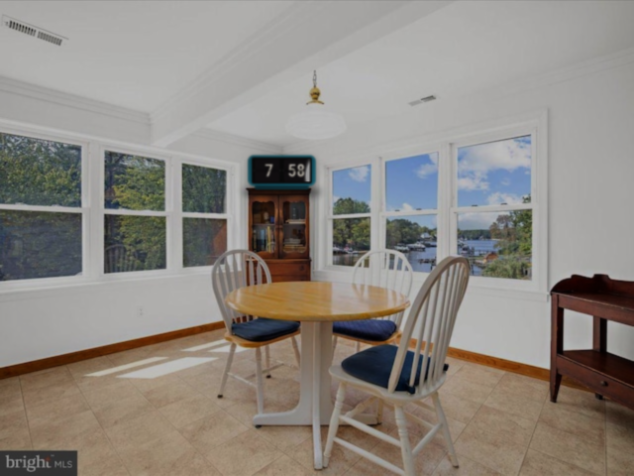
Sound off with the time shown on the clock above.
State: 7:58
